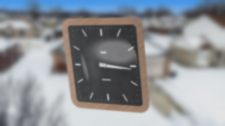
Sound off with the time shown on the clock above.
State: 3:16
